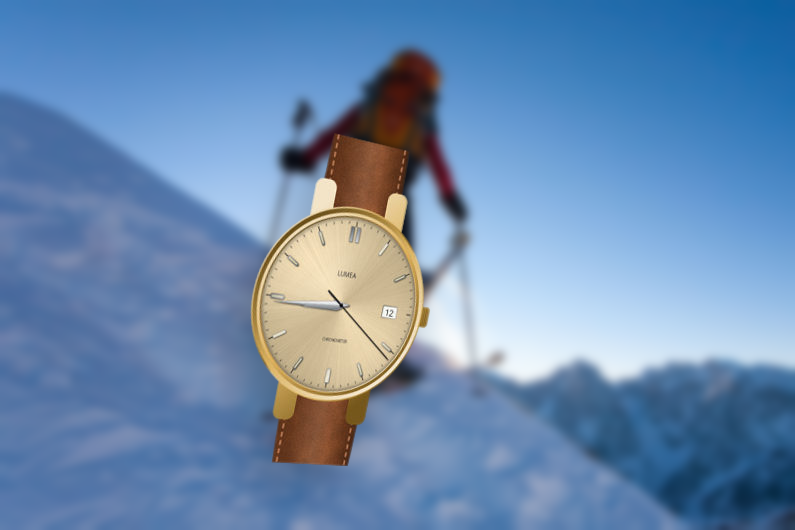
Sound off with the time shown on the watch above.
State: 8:44:21
